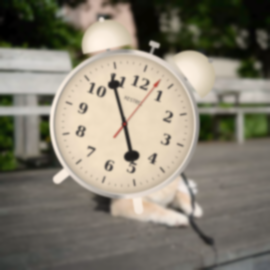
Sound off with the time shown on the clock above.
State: 4:54:03
